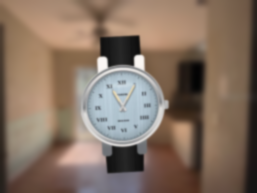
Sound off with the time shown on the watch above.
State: 11:05
